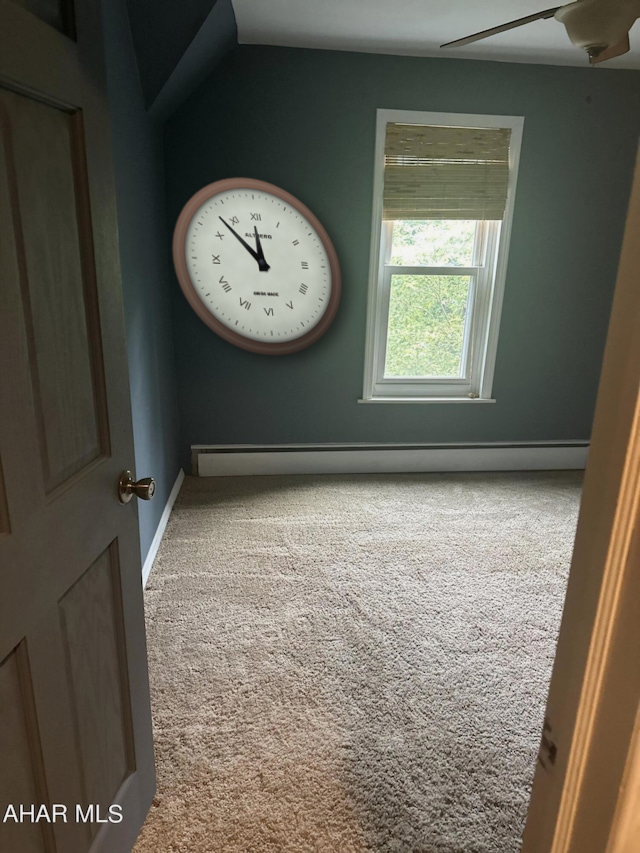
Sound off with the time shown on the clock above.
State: 11:53
